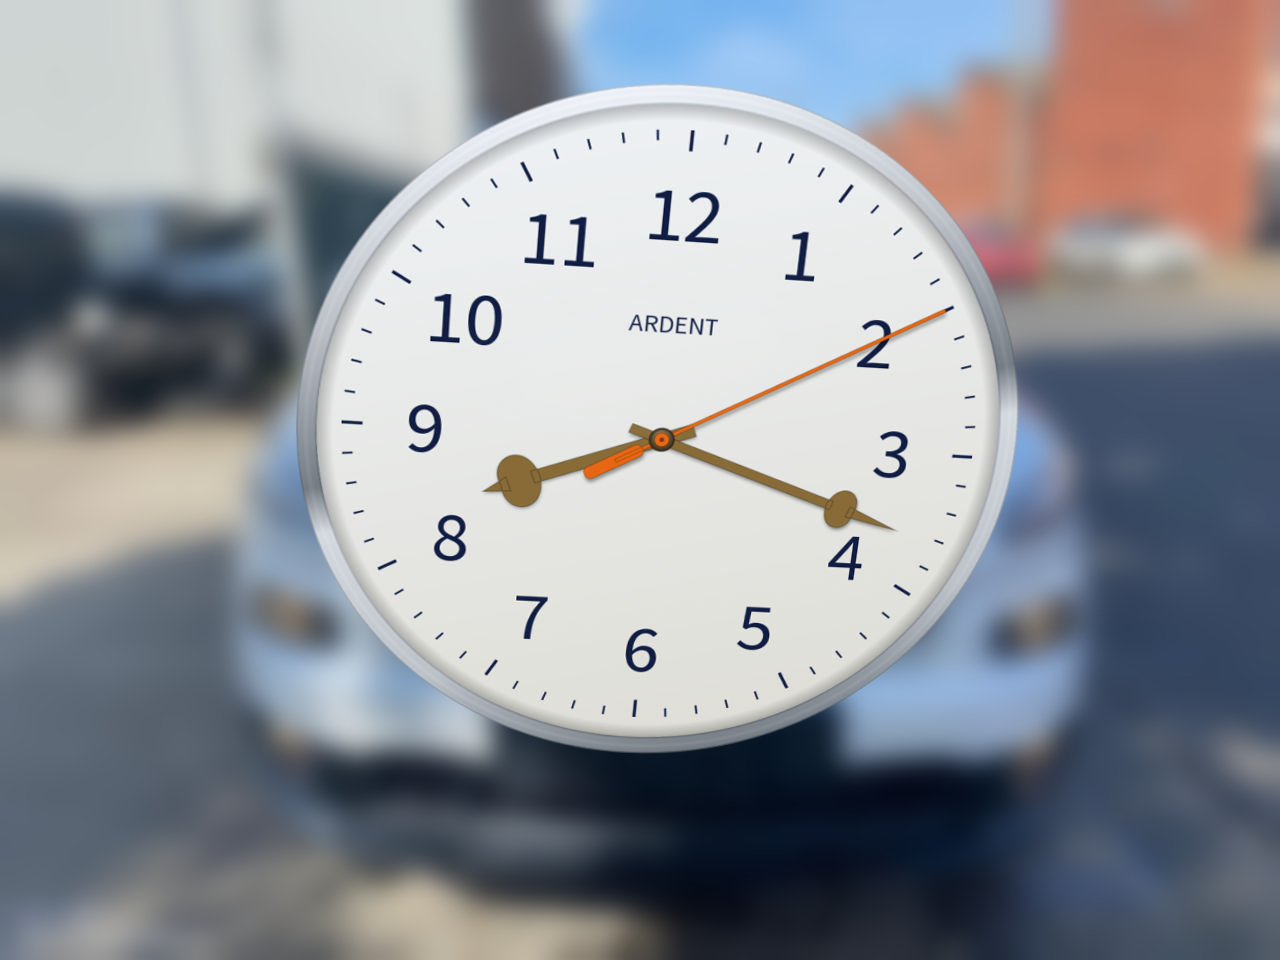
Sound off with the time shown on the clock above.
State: 8:18:10
